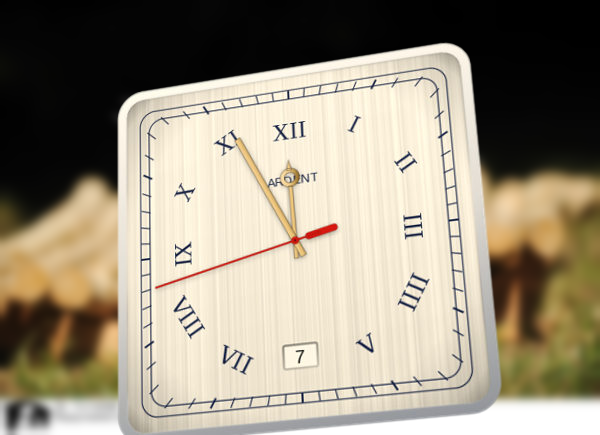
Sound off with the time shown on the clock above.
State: 11:55:43
